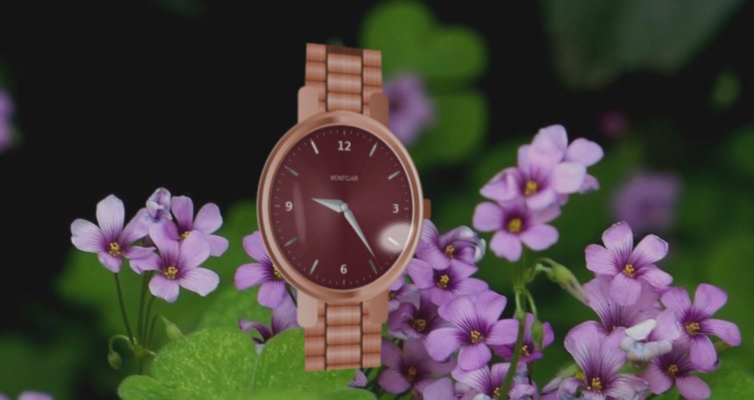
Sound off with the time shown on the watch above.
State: 9:24
